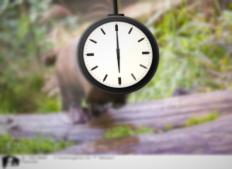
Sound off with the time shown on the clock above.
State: 6:00
